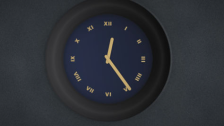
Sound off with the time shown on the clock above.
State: 12:24
